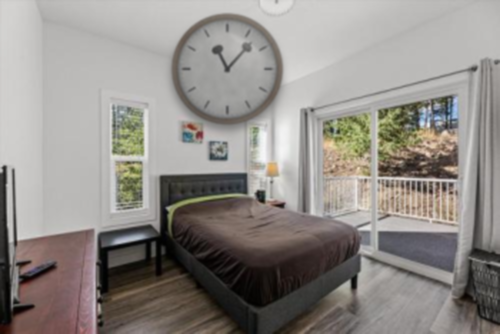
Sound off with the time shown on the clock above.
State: 11:07
